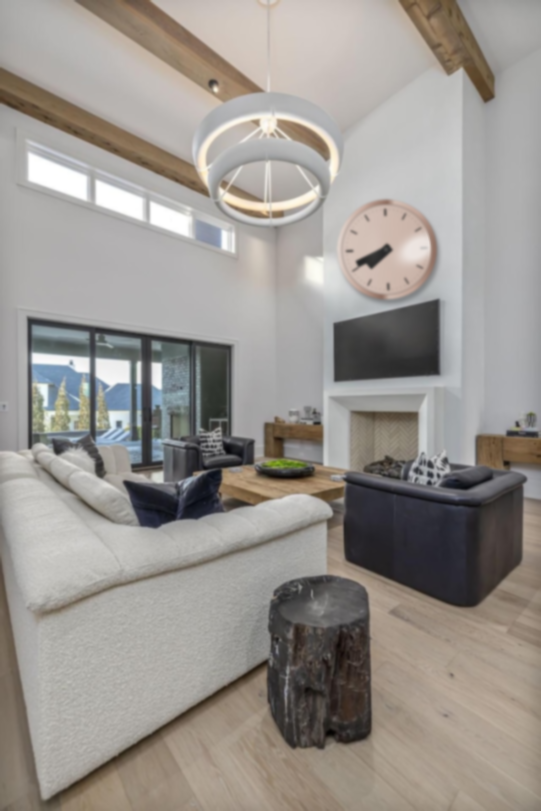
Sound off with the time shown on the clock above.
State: 7:41
